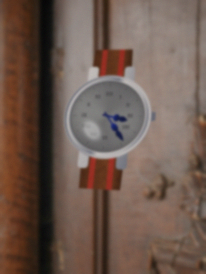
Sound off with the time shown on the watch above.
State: 3:24
